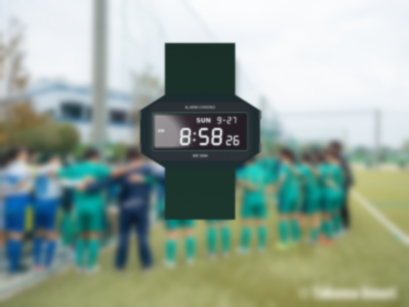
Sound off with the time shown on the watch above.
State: 8:58
